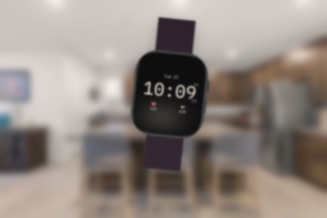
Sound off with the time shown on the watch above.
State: 10:09
